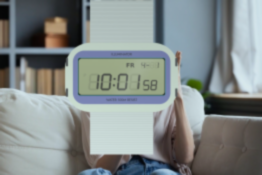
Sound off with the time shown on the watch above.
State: 10:01:58
